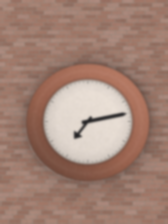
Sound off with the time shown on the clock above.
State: 7:13
